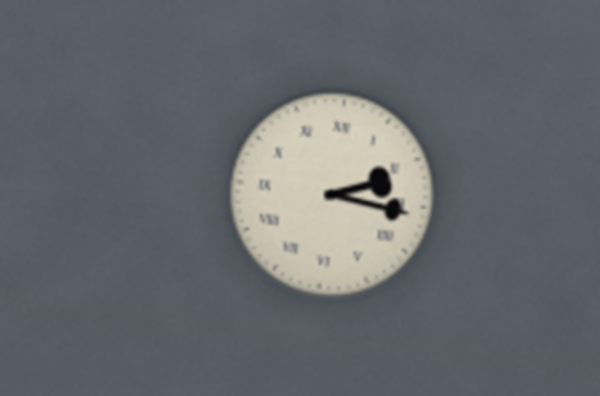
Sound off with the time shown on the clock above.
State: 2:16
